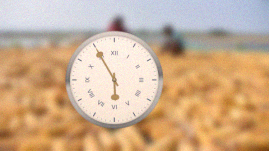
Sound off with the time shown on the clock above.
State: 5:55
